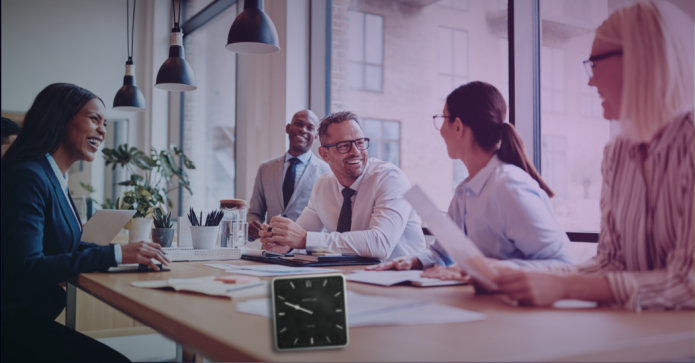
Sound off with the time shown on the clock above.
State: 9:49
